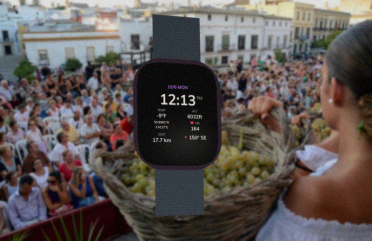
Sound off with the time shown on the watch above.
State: 12:13
